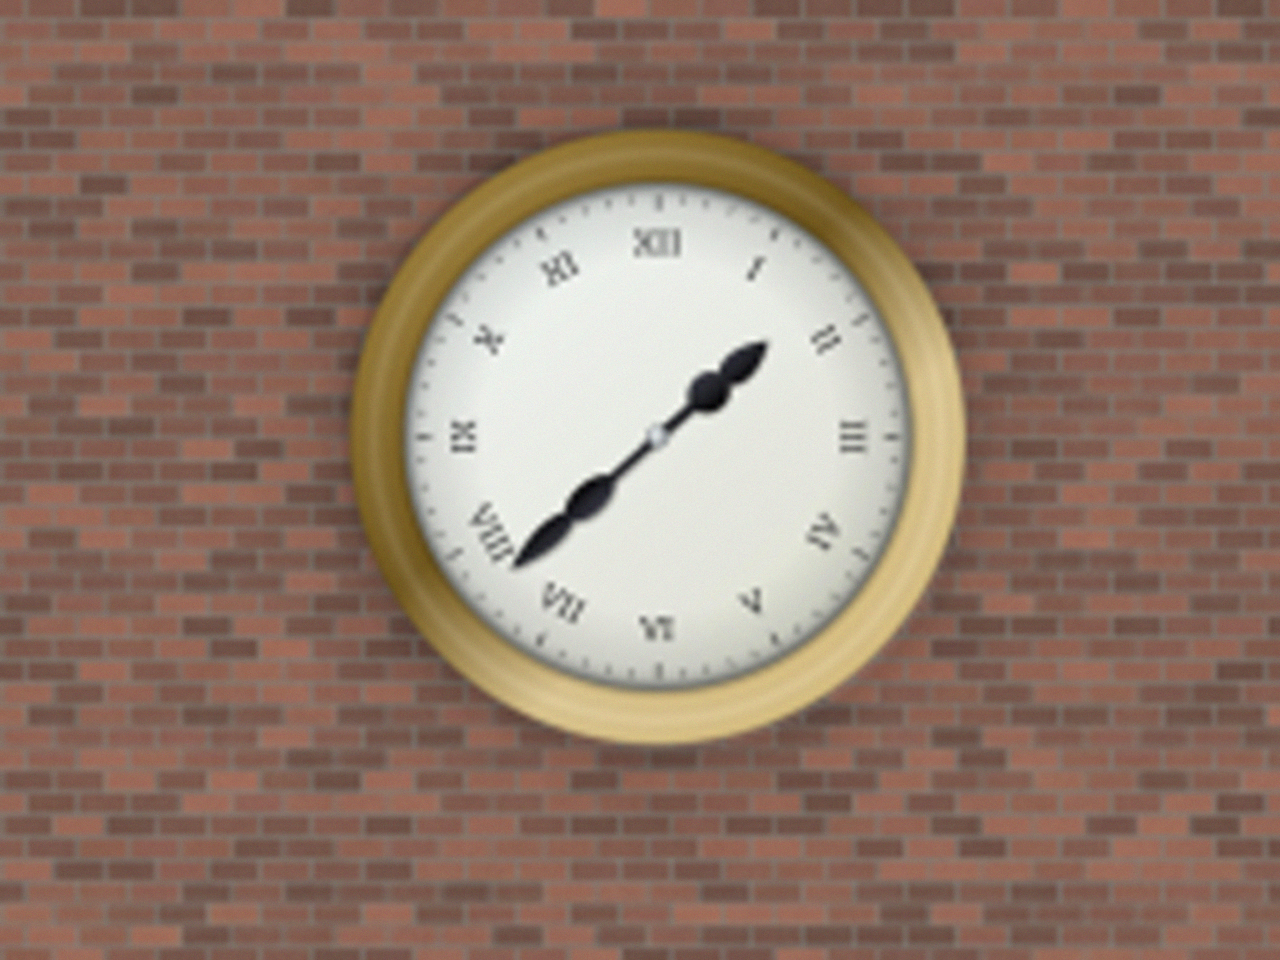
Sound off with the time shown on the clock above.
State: 1:38
